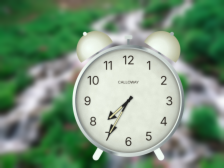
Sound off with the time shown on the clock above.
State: 7:35
